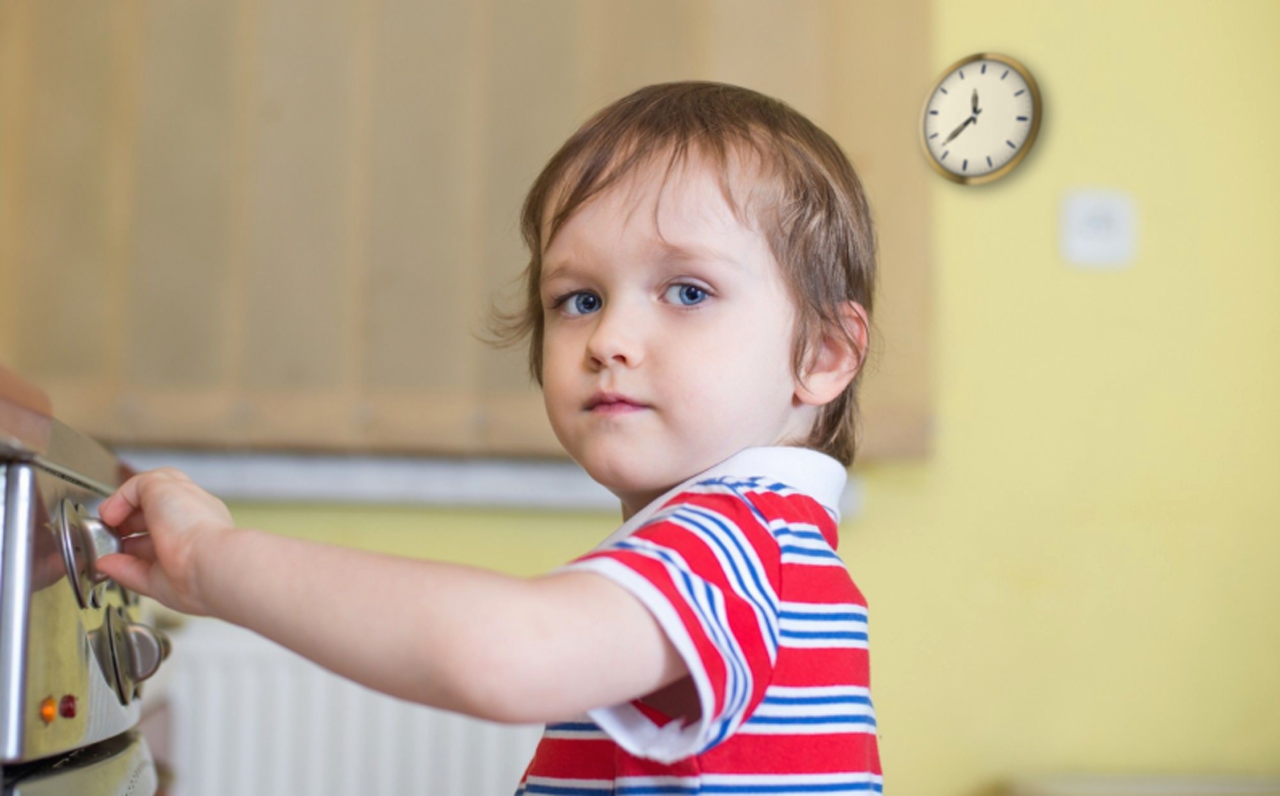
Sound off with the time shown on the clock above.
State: 11:37
